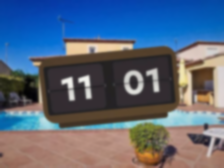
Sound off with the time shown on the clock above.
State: 11:01
